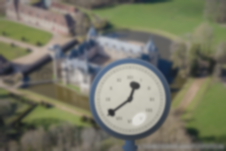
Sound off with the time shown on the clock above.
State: 12:39
